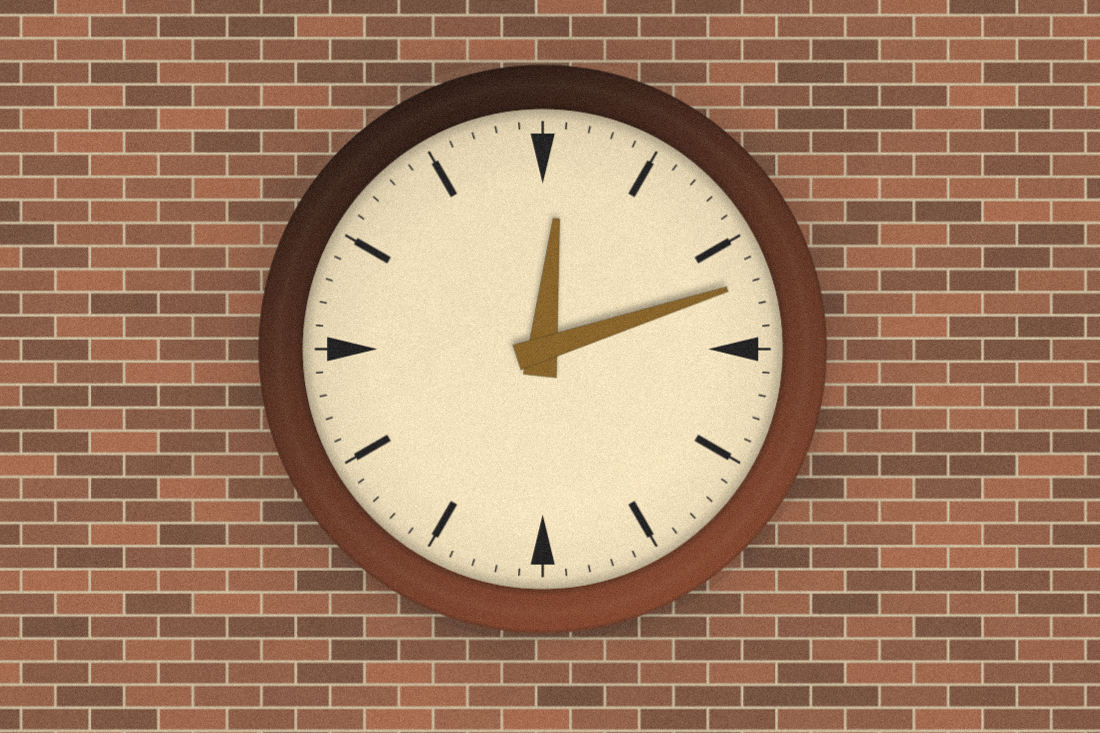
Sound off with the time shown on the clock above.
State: 12:12
